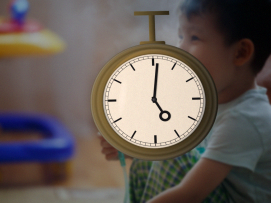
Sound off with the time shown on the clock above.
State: 5:01
